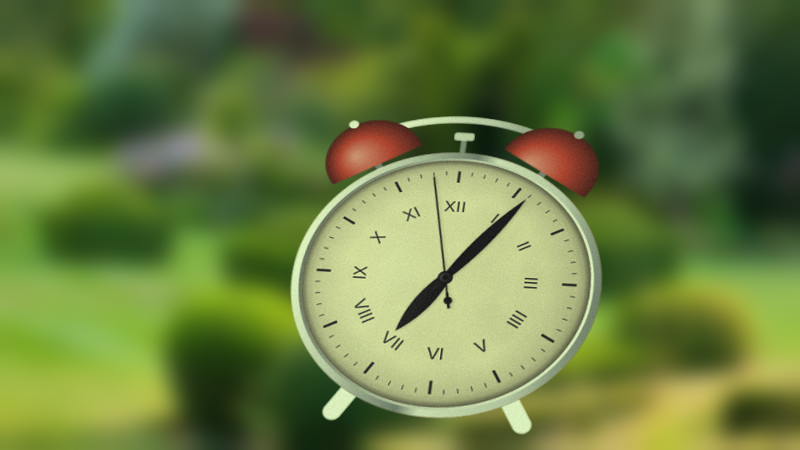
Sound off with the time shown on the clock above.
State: 7:05:58
